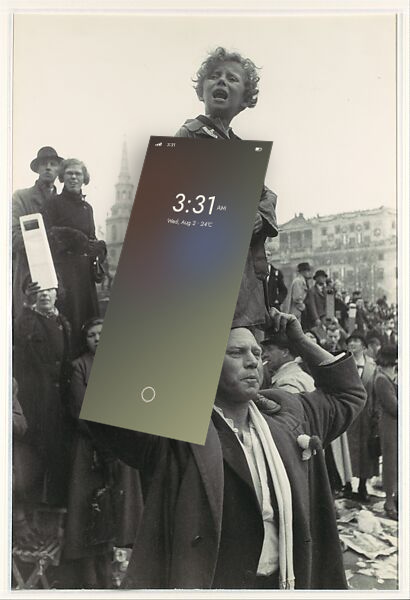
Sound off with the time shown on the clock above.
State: 3:31
